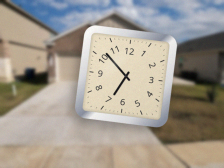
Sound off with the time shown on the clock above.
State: 6:52
